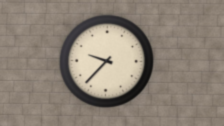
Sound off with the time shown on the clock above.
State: 9:37
